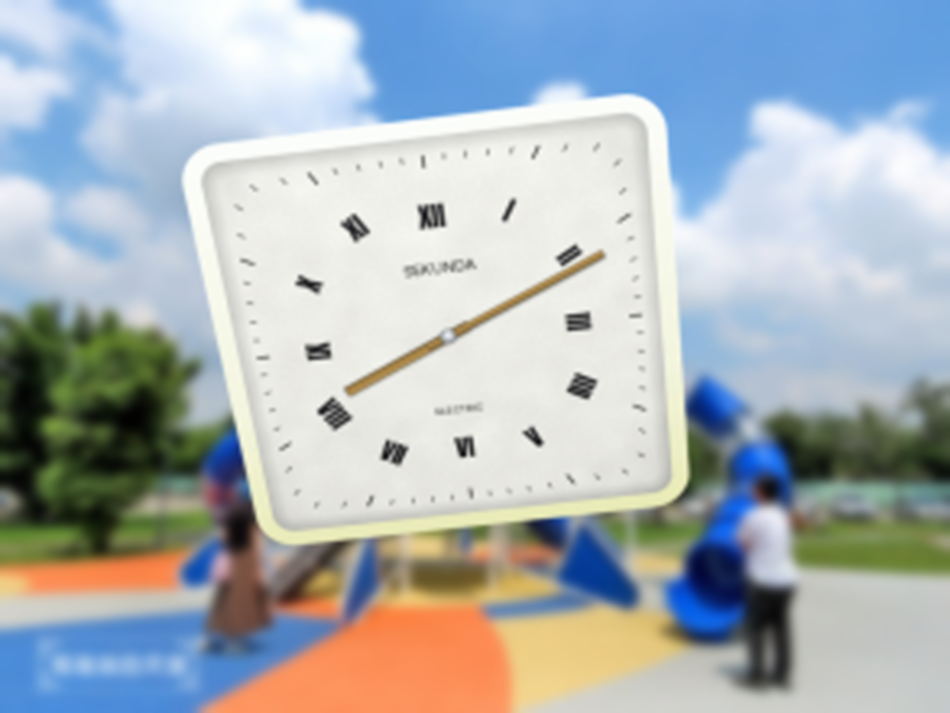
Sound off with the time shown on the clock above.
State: 8:11
